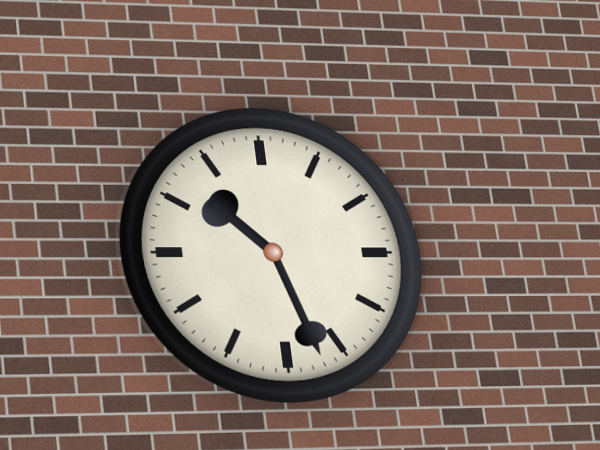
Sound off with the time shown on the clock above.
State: 10:27
